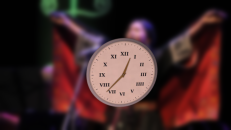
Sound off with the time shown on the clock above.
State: 12:37
